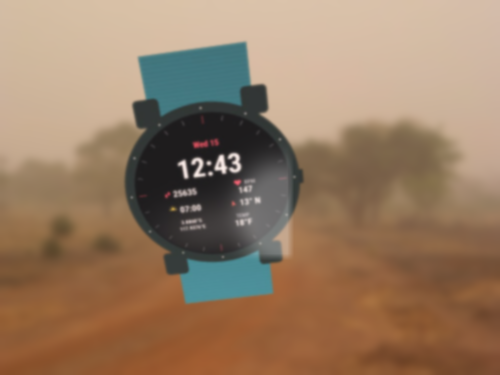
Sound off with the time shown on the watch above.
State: 12:43
